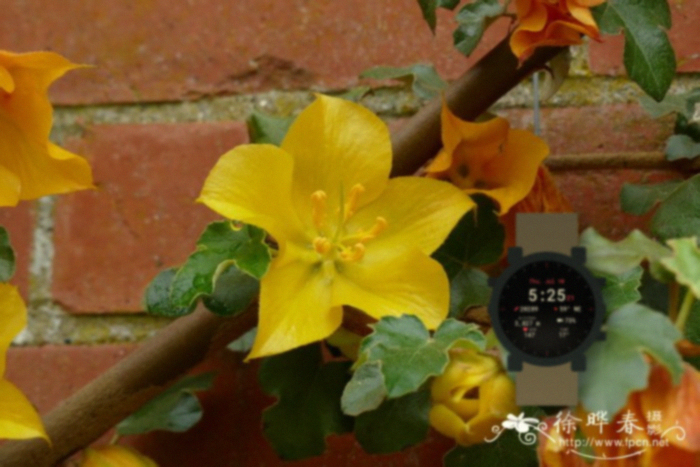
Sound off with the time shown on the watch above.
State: 5:25
